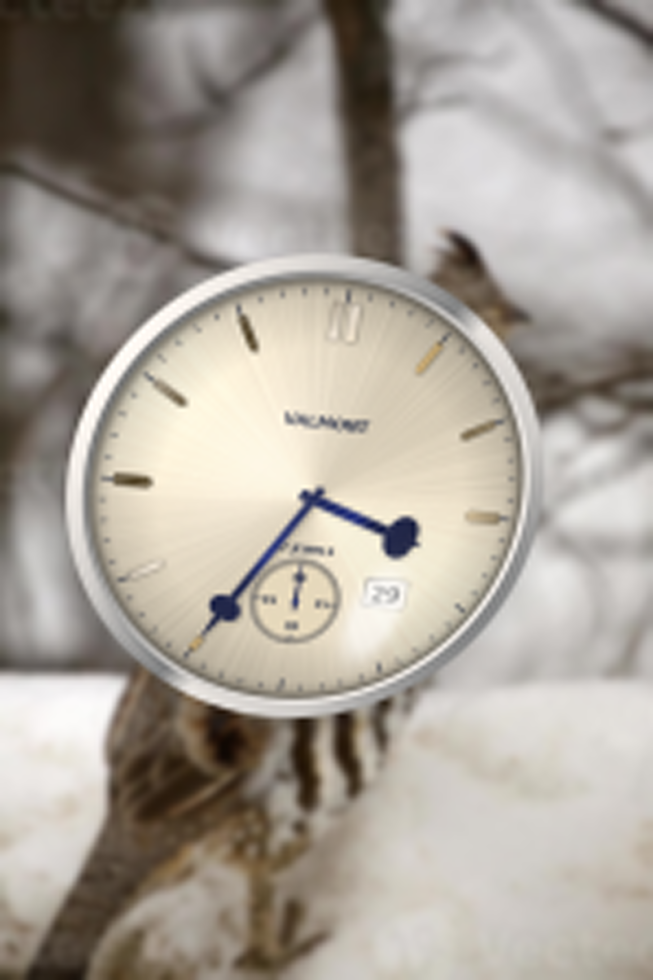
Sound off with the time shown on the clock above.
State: 3:35
